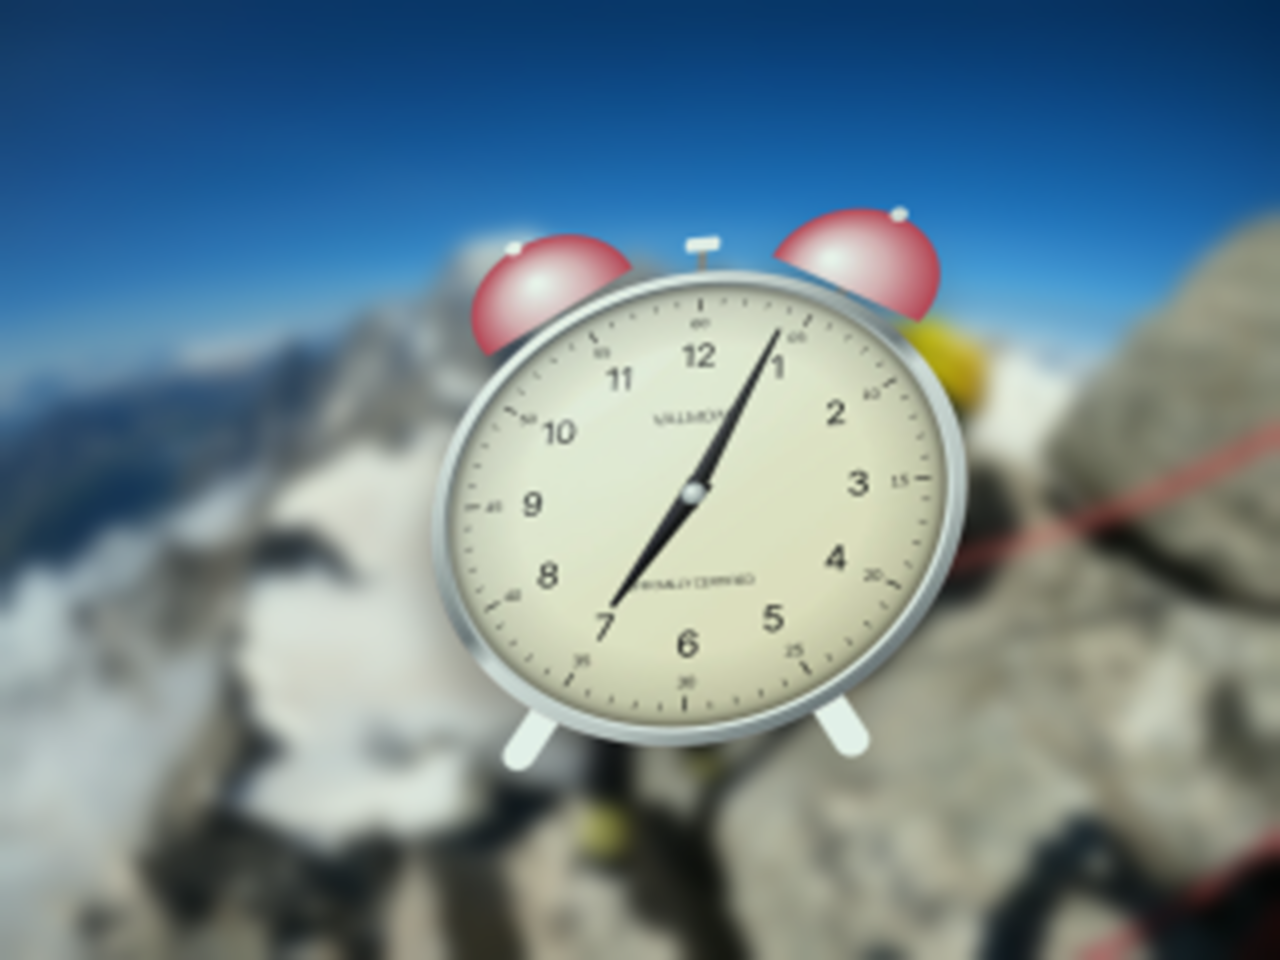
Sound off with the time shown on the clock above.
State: 7:04
